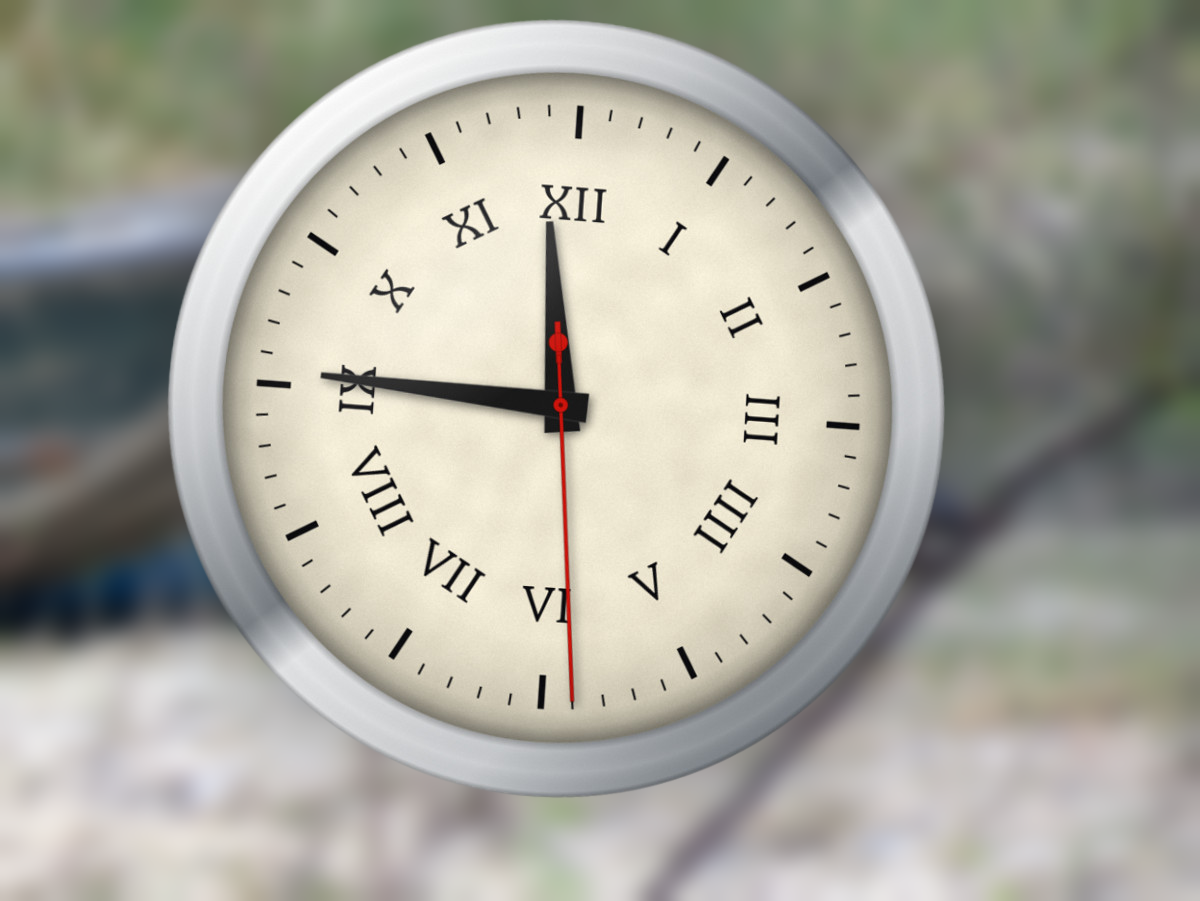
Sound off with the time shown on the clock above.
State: 11:45:29
